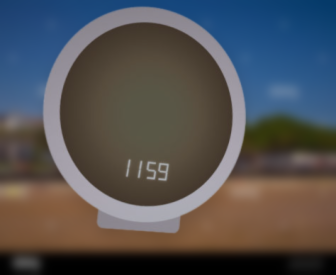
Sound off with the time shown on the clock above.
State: 11:59
